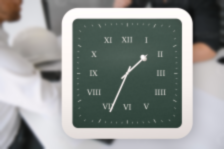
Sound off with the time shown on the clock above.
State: 1:34
